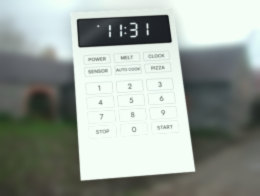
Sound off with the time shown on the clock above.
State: 11:31
